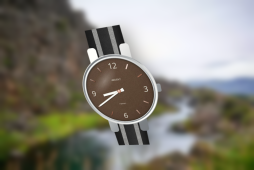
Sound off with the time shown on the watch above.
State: 8:40
